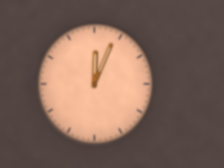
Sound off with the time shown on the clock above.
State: 12:04
